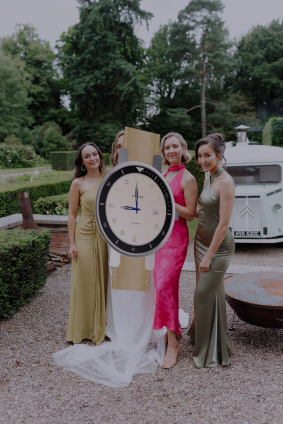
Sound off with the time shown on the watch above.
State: 8:59
